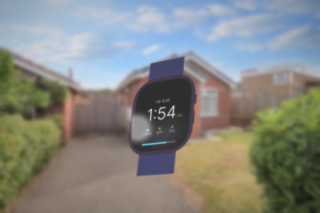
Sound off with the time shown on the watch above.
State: 1:54
